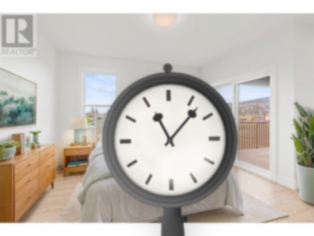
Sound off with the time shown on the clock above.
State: 11:07
